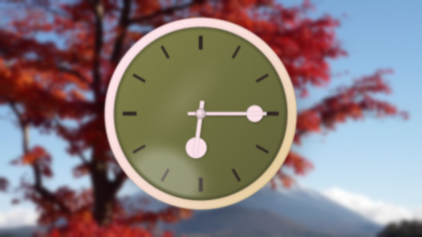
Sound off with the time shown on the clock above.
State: 6:15
